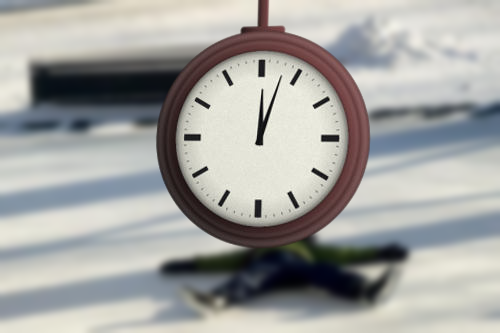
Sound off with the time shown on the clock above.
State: 12:03
